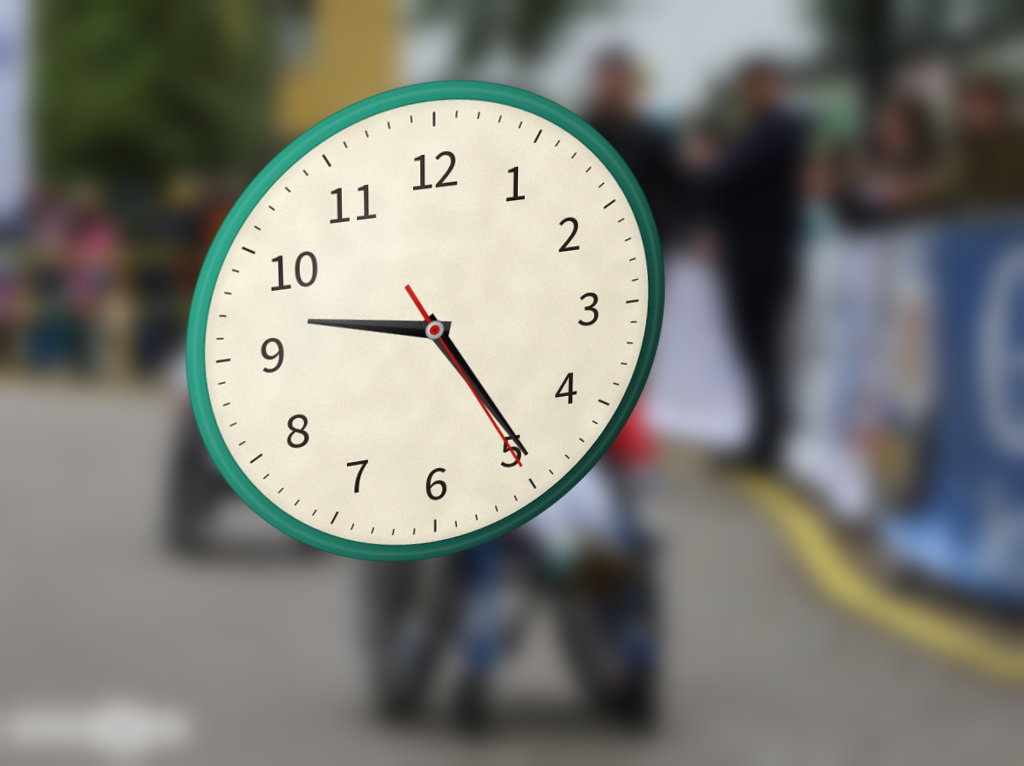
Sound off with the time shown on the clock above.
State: 9:24:25
